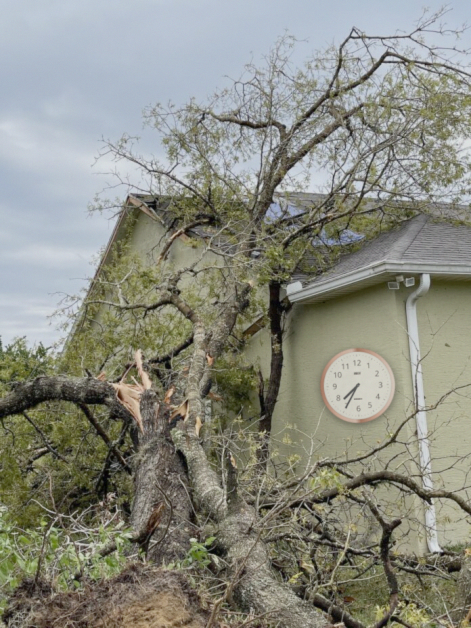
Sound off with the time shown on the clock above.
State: 7:35
